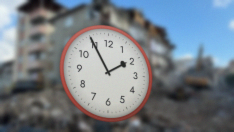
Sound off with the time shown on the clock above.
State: 1:55
